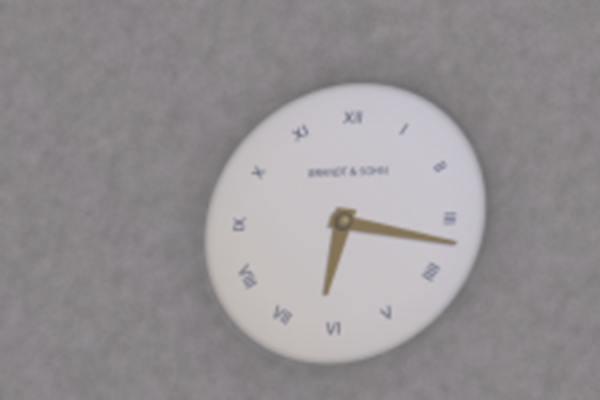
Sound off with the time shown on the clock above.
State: 6:17
